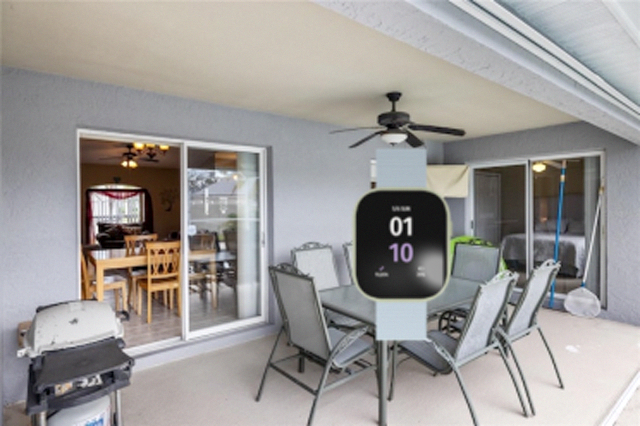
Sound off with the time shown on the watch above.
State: 1:10
